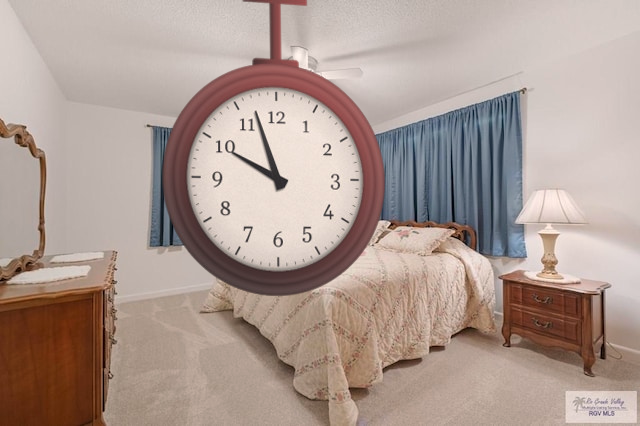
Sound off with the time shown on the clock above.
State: 9:57
